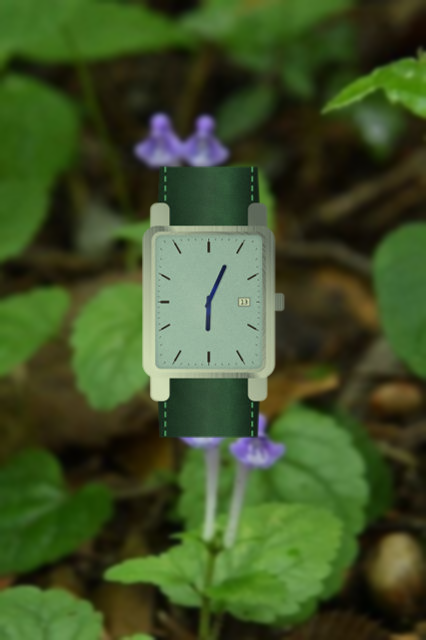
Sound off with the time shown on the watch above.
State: 6:04
